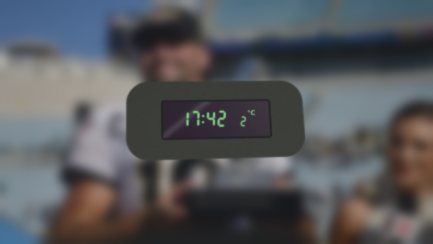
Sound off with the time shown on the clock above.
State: 17:42
